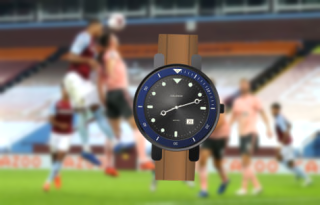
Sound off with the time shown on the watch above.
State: 8:12
